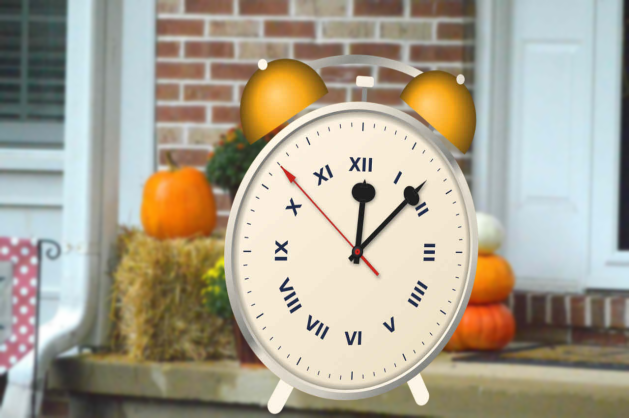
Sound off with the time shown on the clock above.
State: 12:07:52
